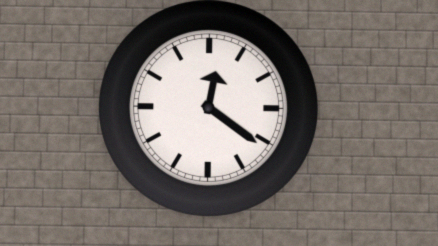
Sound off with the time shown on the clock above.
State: 12:21
